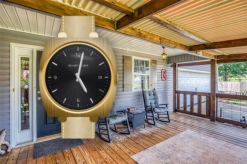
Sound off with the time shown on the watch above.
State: 5:02
